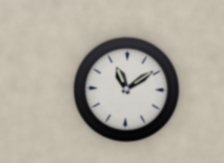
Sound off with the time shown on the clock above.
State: 11:09
